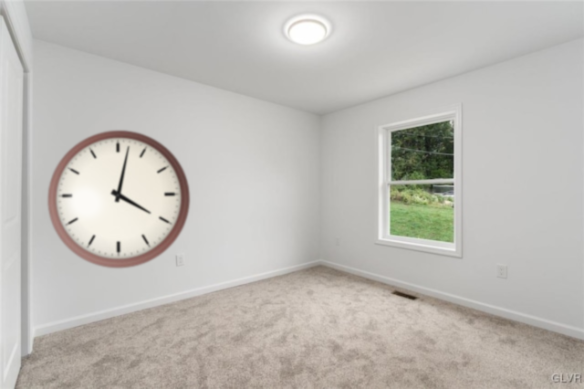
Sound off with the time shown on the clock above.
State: 4:02
